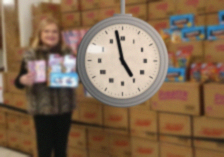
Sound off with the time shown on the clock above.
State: 4:58
